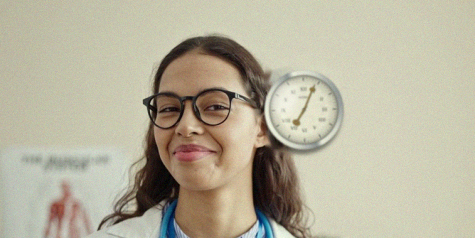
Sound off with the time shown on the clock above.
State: 7:04
